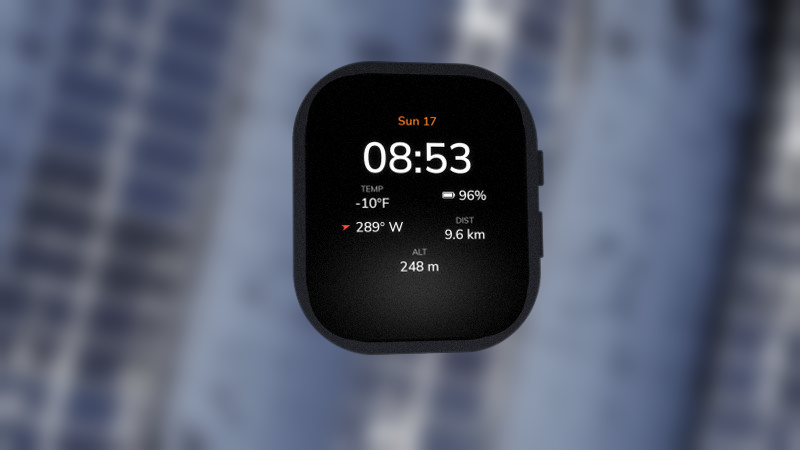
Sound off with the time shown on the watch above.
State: 8:53
